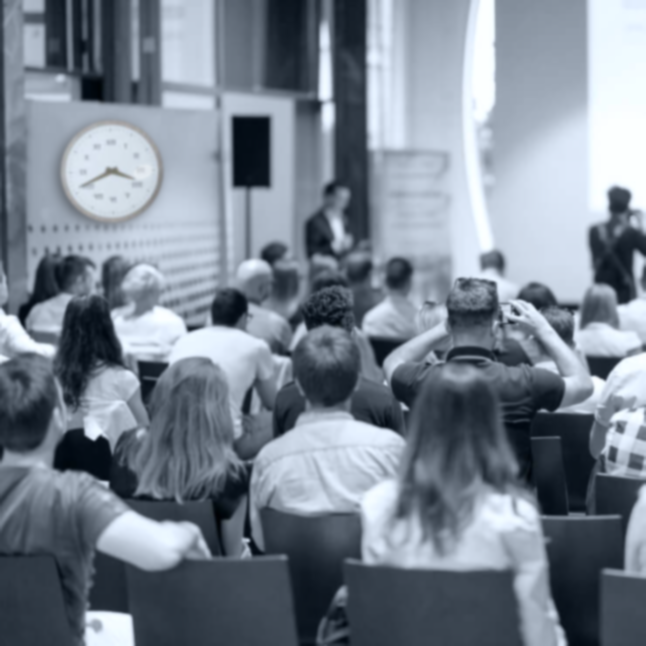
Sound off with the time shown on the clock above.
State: 3:41
